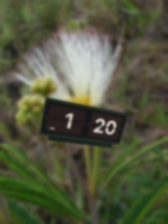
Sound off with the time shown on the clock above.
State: 1:20
